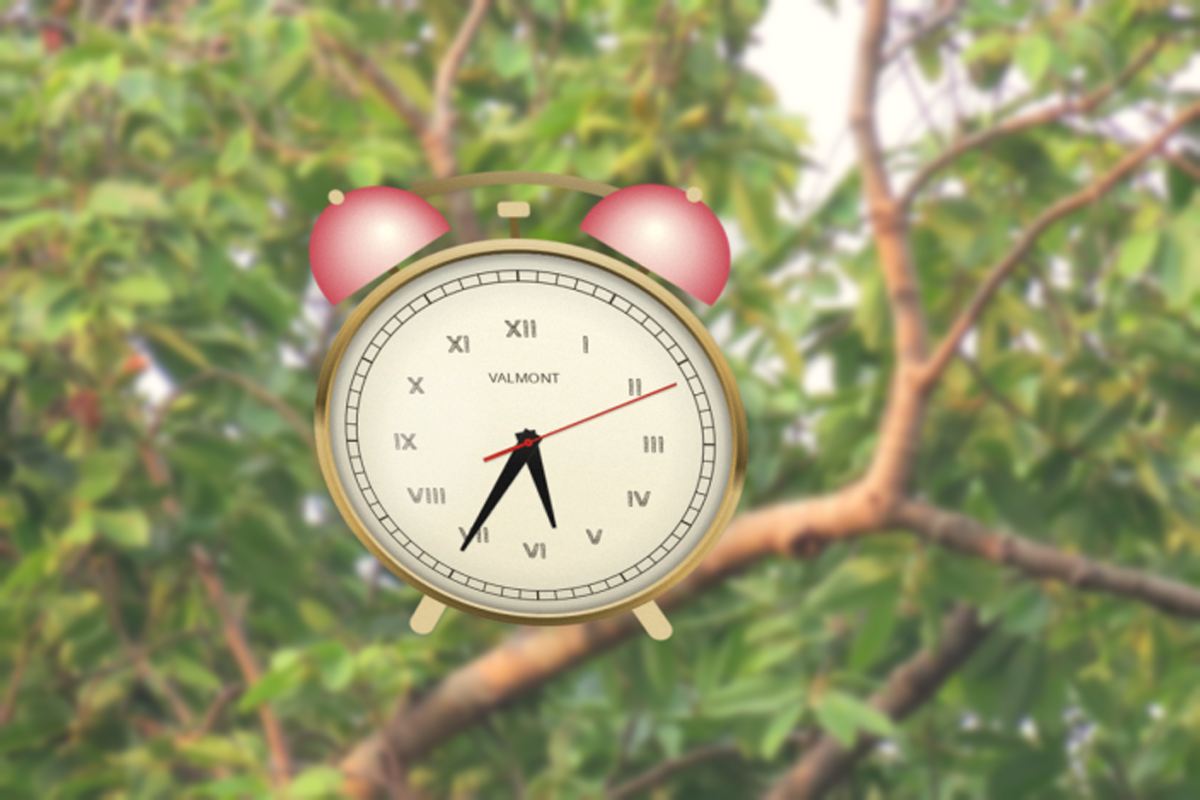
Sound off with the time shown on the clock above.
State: 5:35:11
